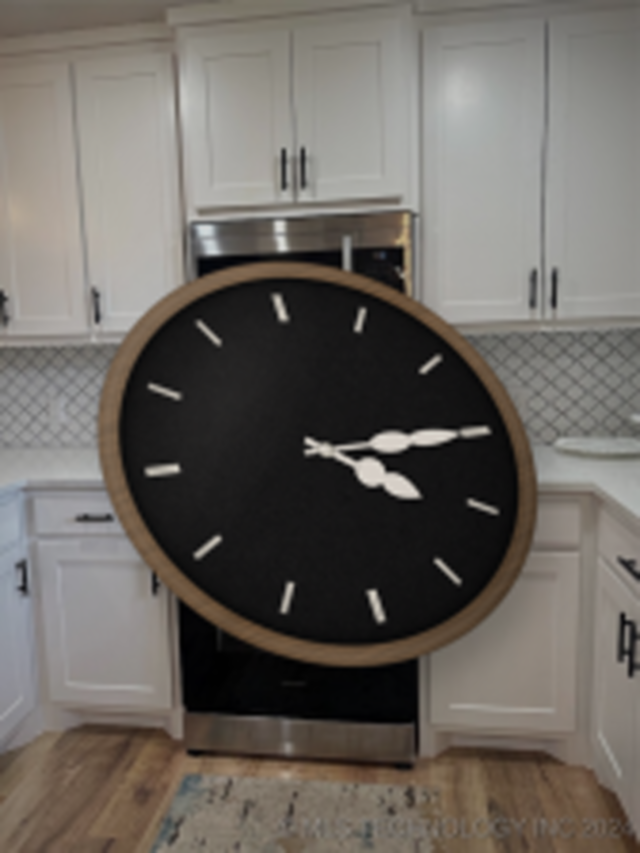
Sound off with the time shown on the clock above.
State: 4:15
